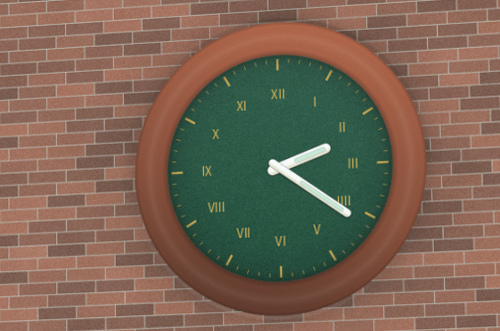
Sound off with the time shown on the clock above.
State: 2:21
